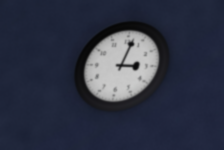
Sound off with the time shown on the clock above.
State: 3:02
